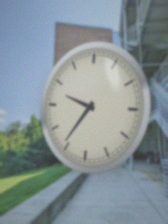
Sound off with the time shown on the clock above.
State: 9:36
